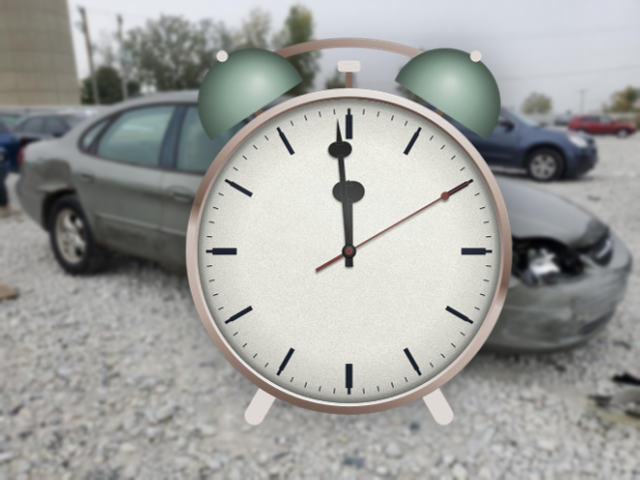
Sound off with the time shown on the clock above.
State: 11:59:10
